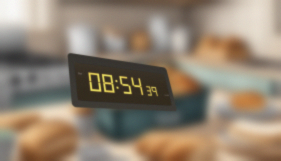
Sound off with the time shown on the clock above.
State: 8:54:39
